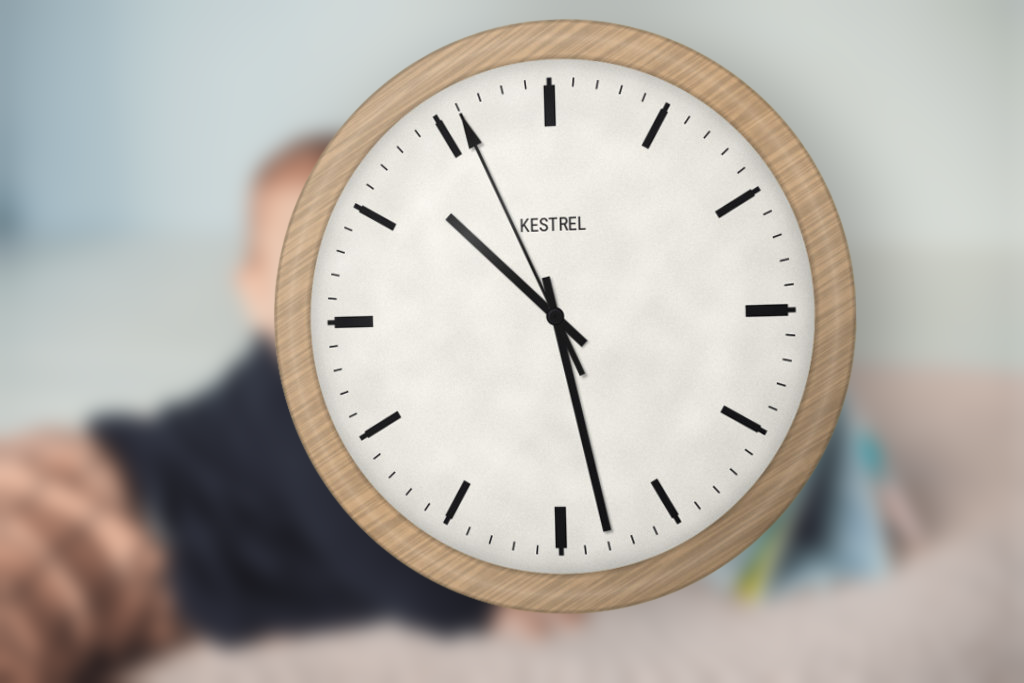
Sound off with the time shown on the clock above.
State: 10:27:56
